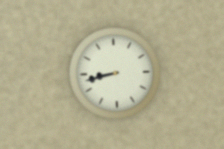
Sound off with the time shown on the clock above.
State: 8:43
